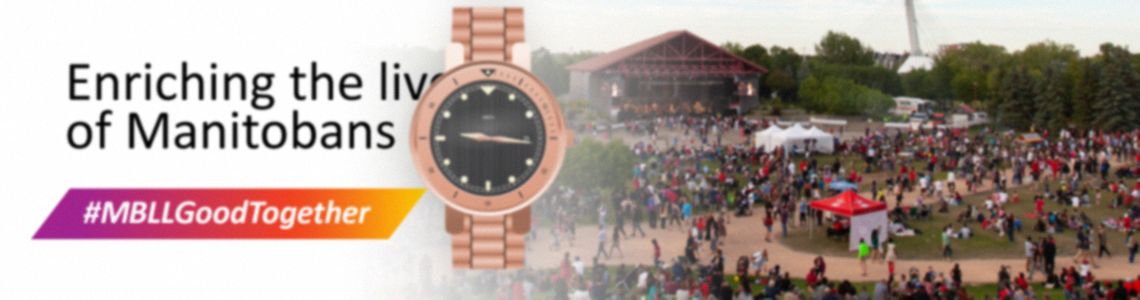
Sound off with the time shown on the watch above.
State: 9:16
